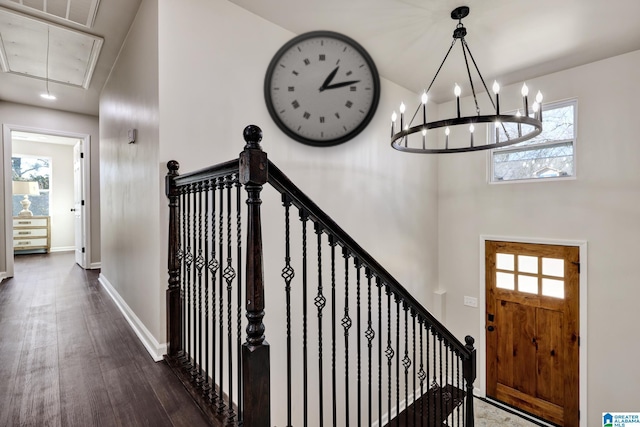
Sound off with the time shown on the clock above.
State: 1:13
